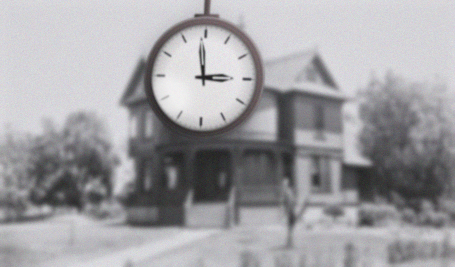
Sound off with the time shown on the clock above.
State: 2:59
